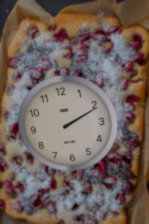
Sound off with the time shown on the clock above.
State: 2:11
